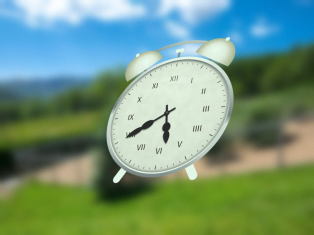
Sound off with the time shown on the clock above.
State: 5:40
